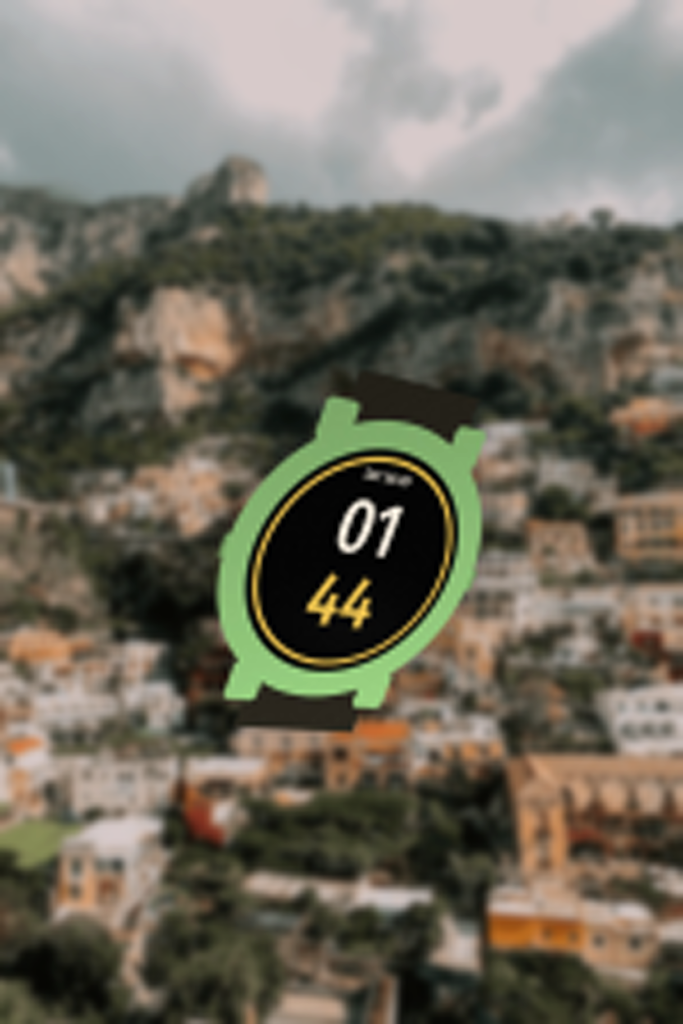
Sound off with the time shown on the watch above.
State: 1:44
